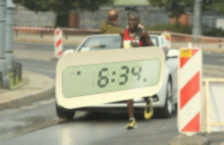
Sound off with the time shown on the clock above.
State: 6:34
